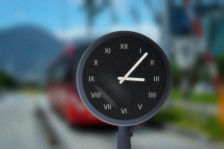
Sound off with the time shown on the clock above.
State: 3:07
